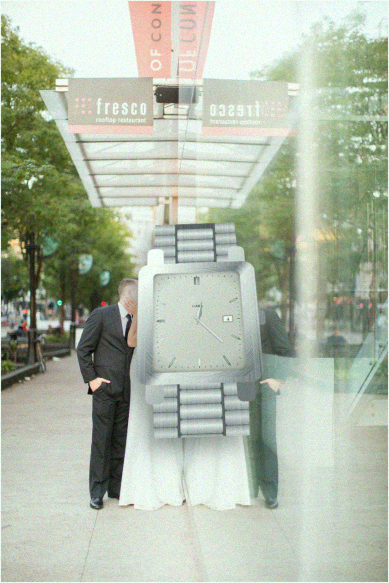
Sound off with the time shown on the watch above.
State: 12:23
